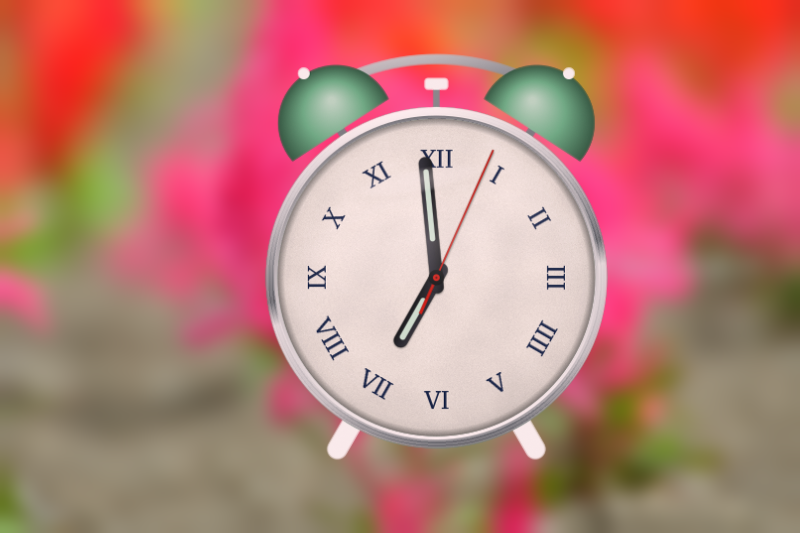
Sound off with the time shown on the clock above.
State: 6:59:04
